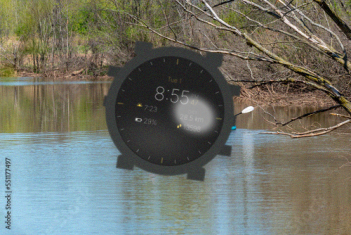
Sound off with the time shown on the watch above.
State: 8:55:47
